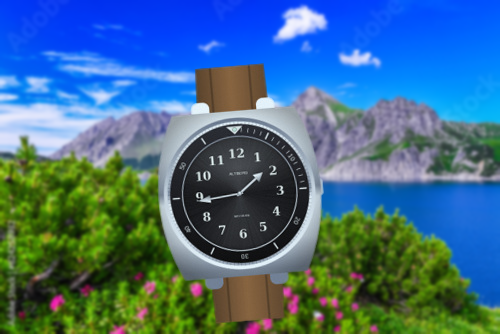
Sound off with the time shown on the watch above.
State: 1:44
